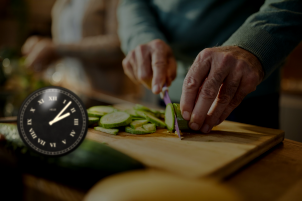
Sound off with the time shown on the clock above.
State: 2:07
